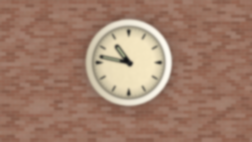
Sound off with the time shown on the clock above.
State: 10:47
